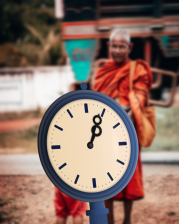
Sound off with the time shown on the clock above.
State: 1:04
